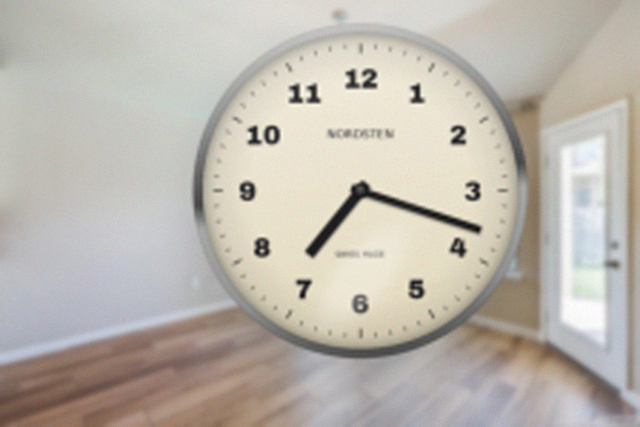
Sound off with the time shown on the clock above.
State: 7:18
